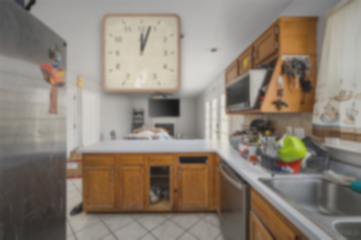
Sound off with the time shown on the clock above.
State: 12:03
